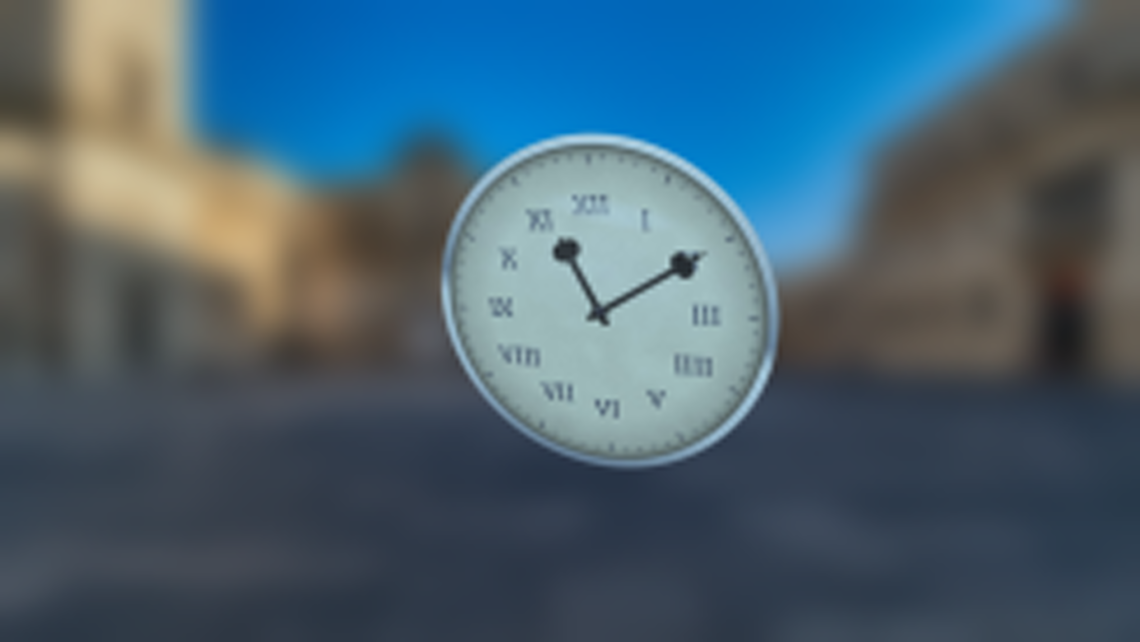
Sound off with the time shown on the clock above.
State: 11:10
